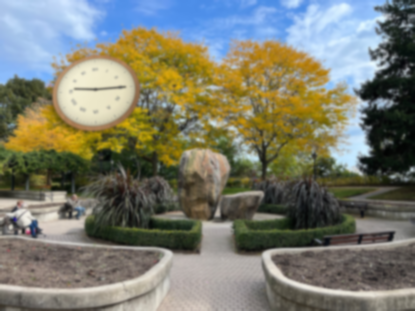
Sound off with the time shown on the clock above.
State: 9:15
